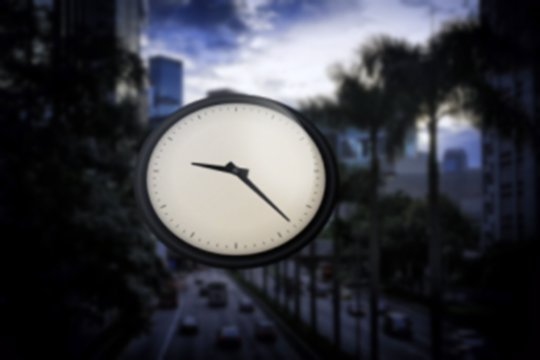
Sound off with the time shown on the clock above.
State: 9:23
